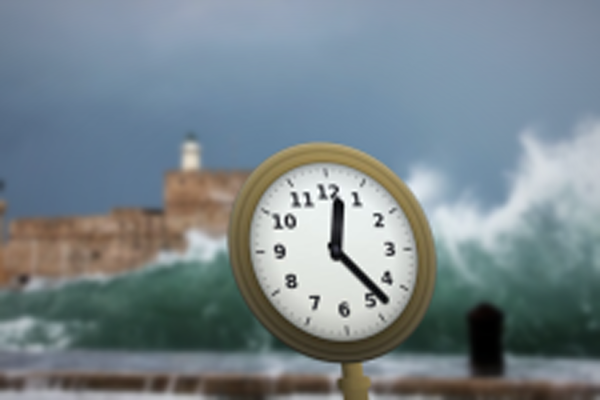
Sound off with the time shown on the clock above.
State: 12:23
